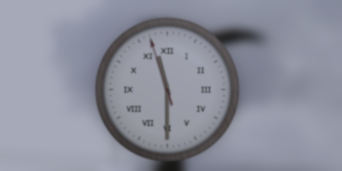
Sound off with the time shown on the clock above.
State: 11:29:57
